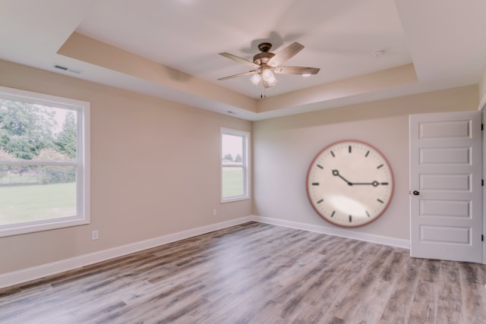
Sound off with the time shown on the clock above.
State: 10:15
